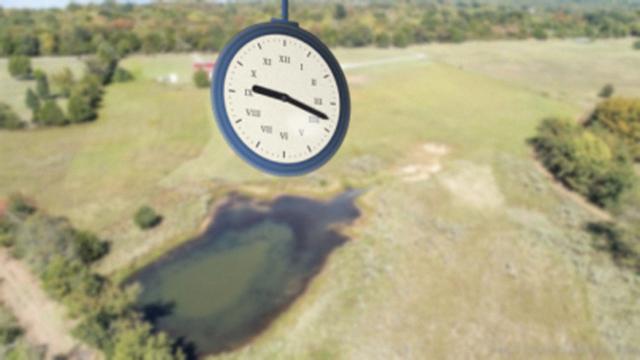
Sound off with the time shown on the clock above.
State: 9:18
